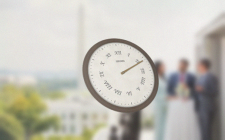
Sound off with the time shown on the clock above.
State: 2:11
